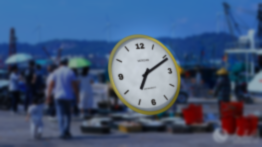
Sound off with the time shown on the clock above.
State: 7:11
